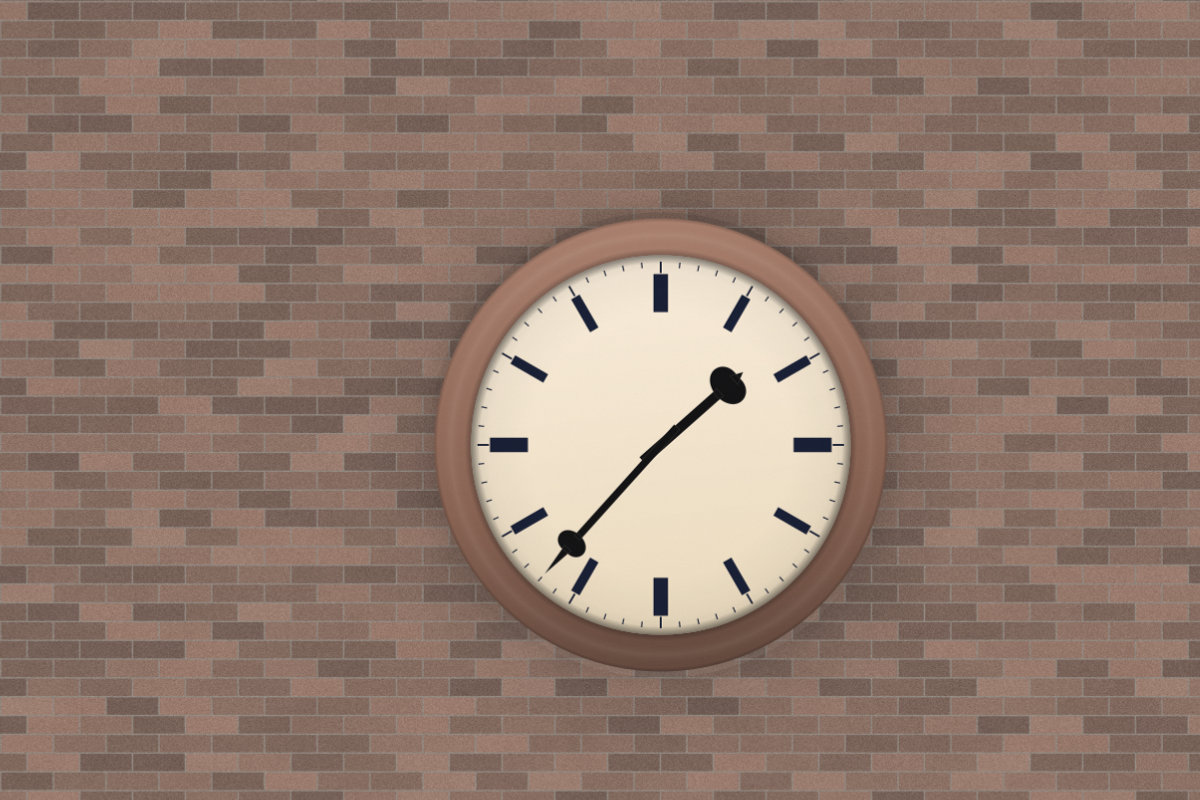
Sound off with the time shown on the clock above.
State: 1:37
